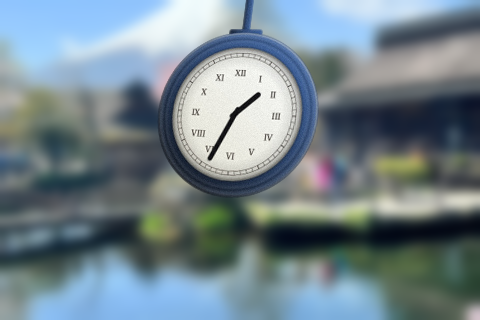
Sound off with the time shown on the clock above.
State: 1:34
